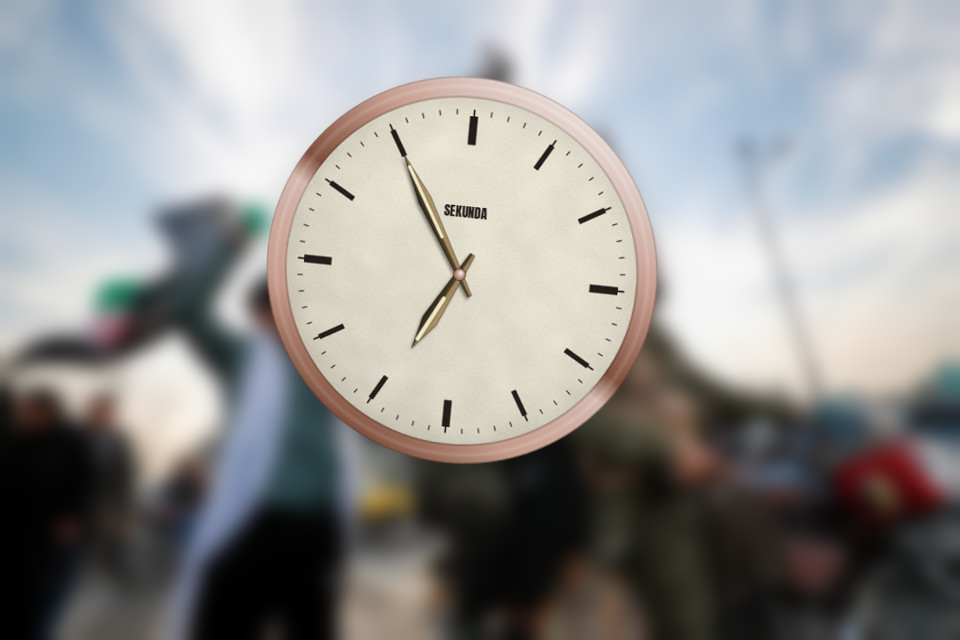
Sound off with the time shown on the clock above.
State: 6:55
